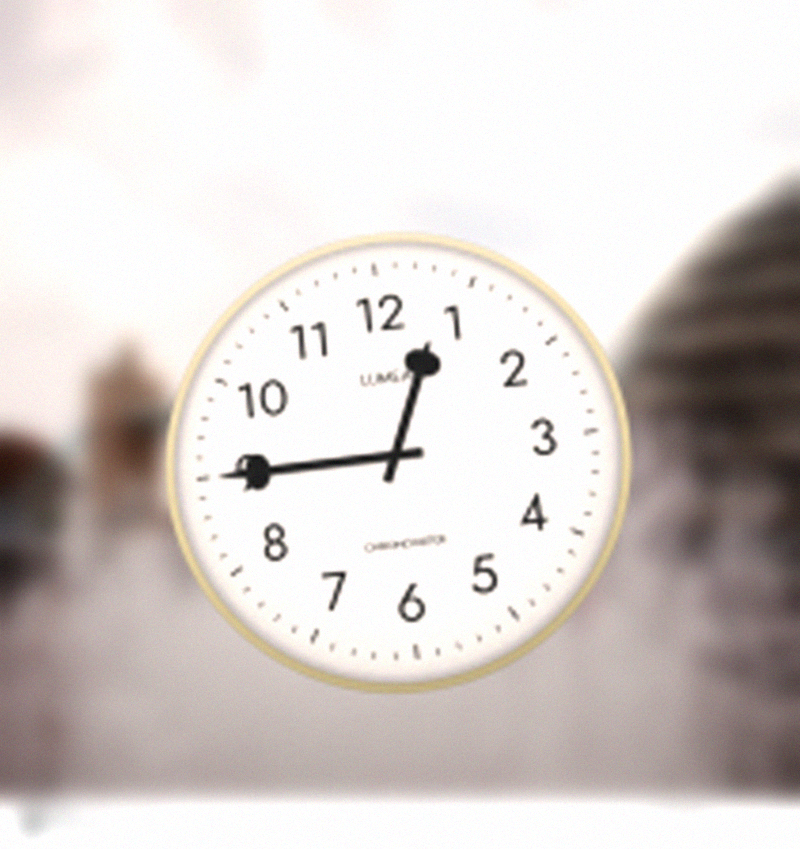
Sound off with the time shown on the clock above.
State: 12:45
